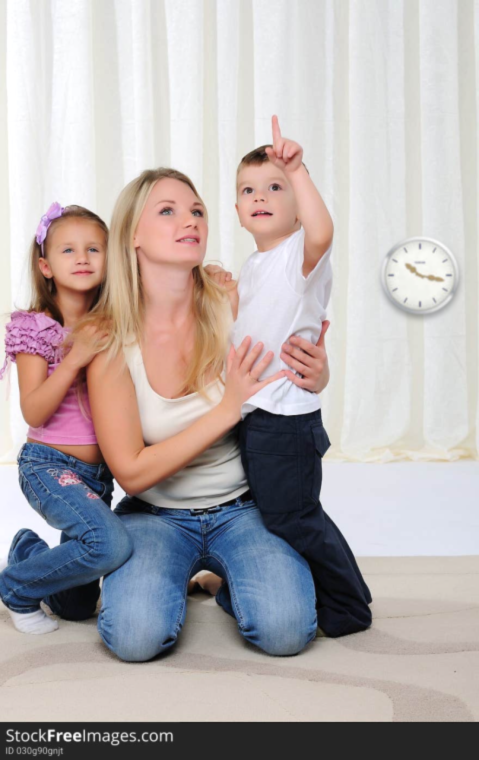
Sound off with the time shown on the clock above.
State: 10:17
